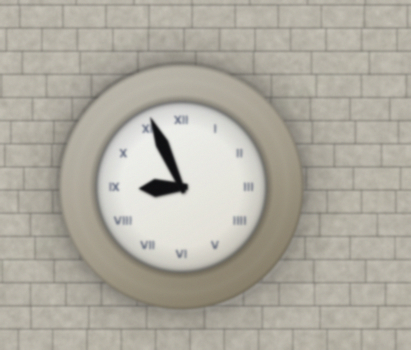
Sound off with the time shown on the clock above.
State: 8:56
